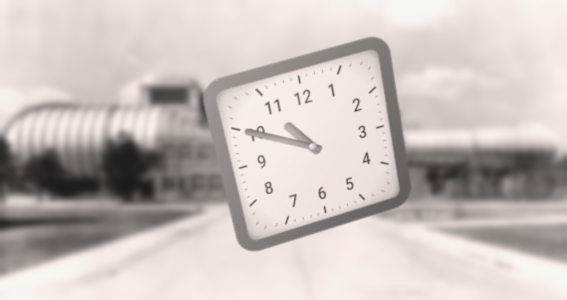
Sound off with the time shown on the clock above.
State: 10:50
